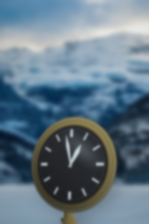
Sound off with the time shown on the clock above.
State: 12:58
